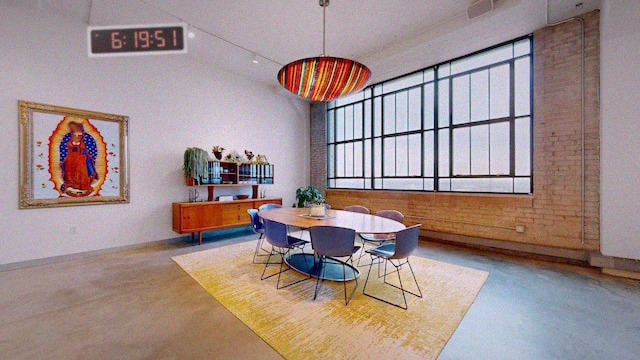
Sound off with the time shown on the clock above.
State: 6:19:51
